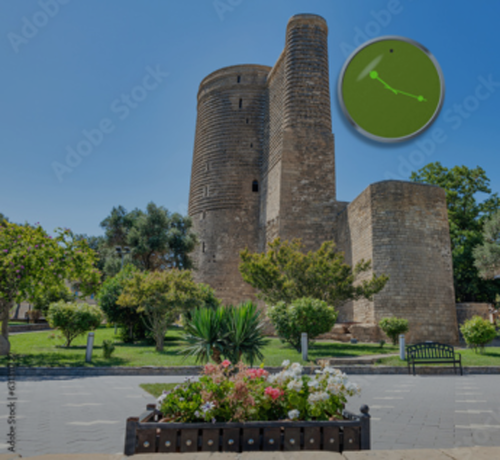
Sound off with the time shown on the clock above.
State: 10:18
